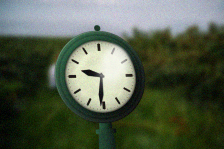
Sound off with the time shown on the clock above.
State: 9:31
